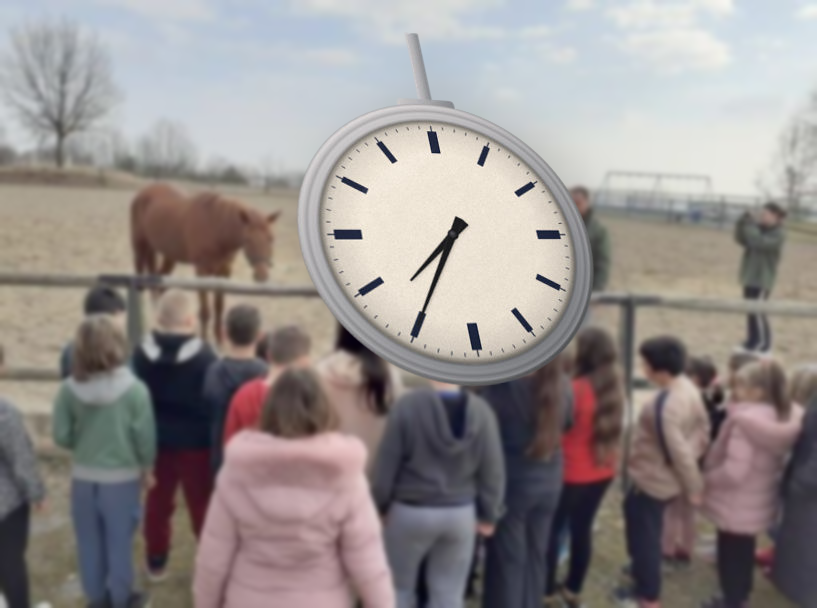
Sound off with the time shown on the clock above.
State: 7:35
